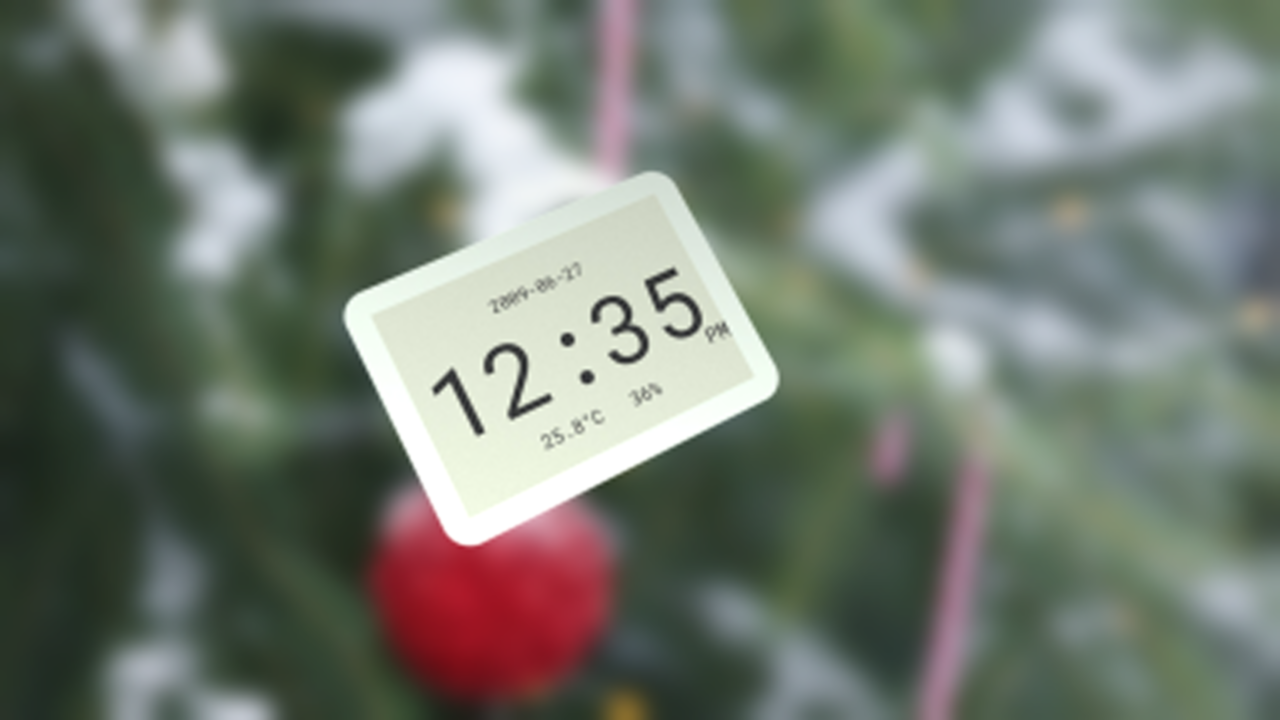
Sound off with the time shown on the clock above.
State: 12:35
